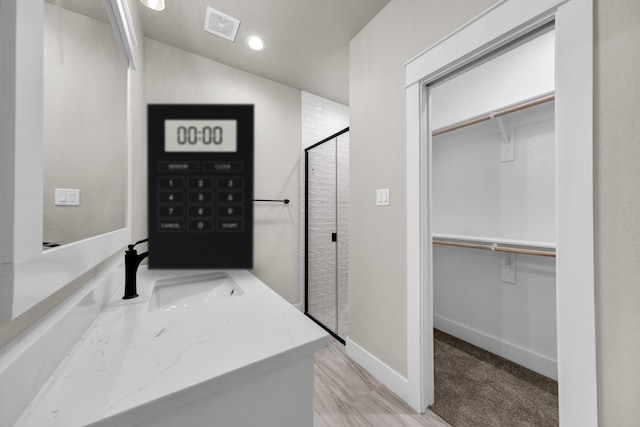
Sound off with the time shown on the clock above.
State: 0:00
